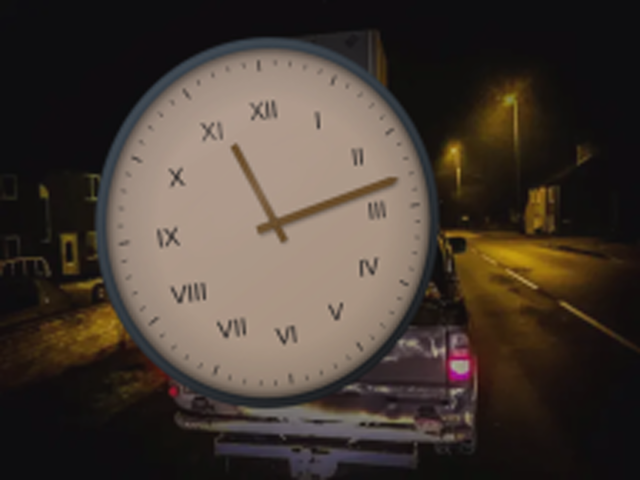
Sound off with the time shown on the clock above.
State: 11:13
